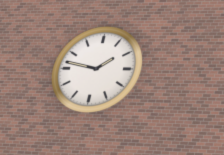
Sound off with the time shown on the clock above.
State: 1:47
